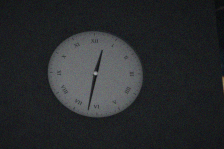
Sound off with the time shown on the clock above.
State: 12:32
